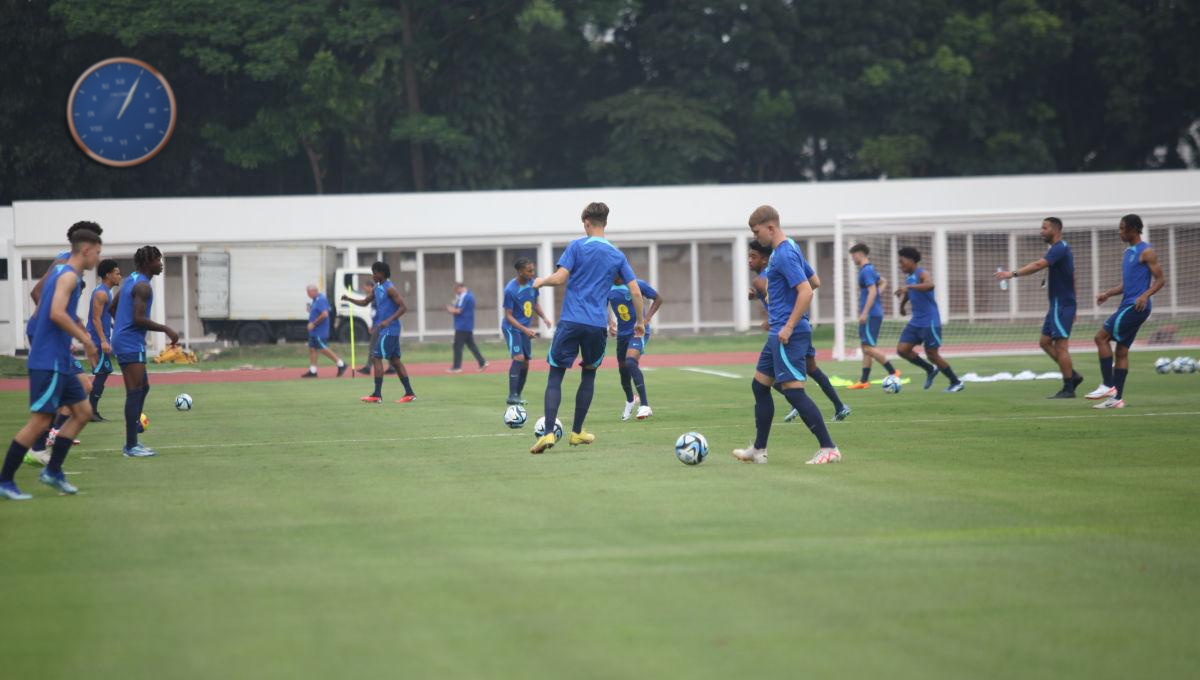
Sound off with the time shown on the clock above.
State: 1:05
